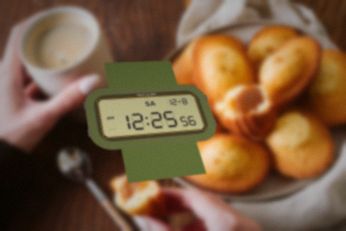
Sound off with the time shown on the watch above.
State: 12:25:56
